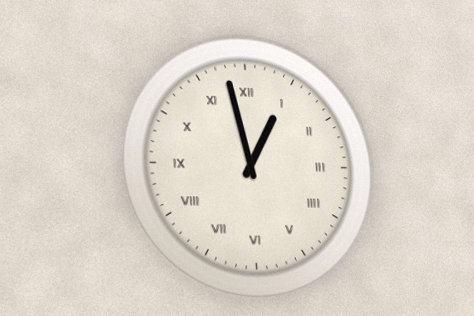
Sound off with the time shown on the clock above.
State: 12:58
